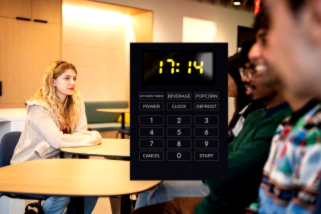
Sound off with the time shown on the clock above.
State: 17:14
